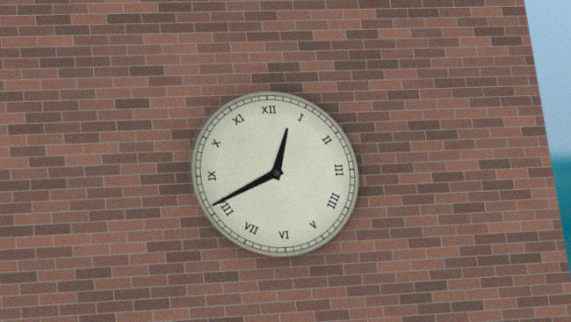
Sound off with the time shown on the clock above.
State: 12:41
